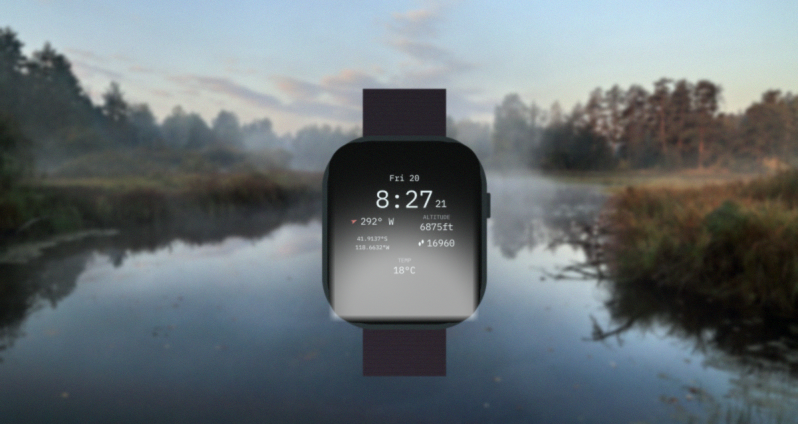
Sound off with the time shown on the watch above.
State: 8:27:21
